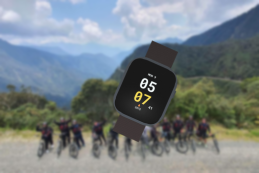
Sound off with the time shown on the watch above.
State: 5:07
